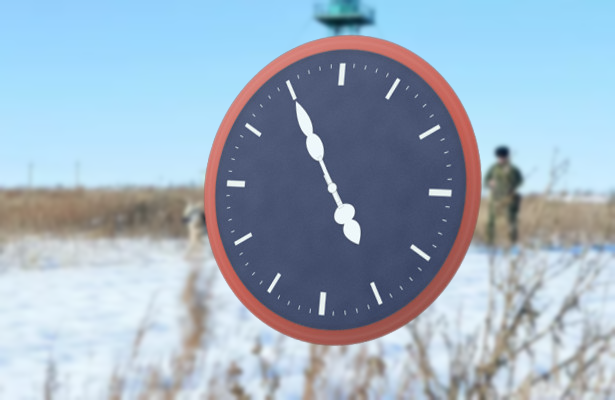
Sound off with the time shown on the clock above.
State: 4:55
